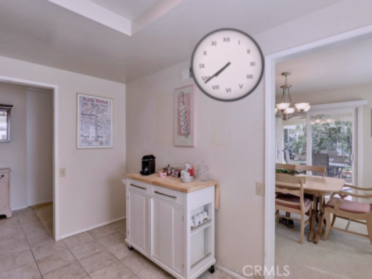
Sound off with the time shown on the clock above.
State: 7:39
